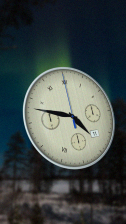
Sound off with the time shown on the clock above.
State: 4:48
